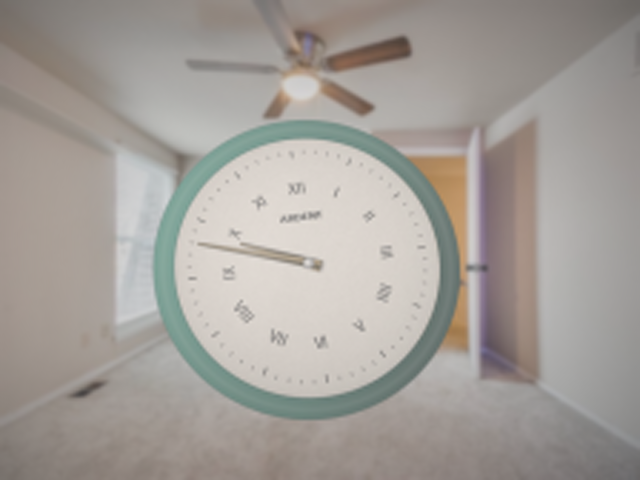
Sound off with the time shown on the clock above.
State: 9:48
